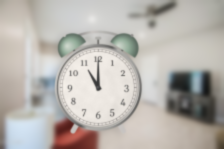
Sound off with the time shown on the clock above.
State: 11:00
